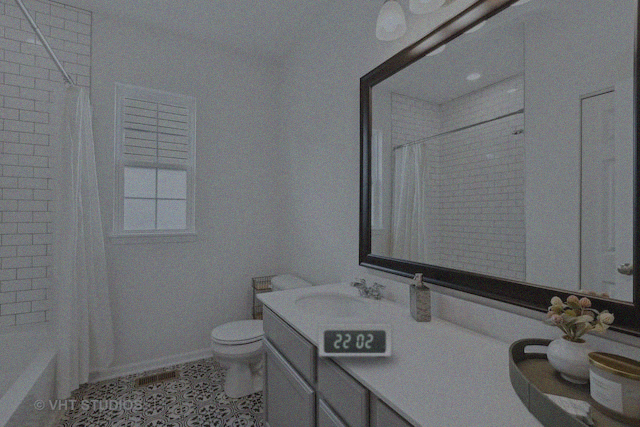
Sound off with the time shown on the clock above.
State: 22:02
